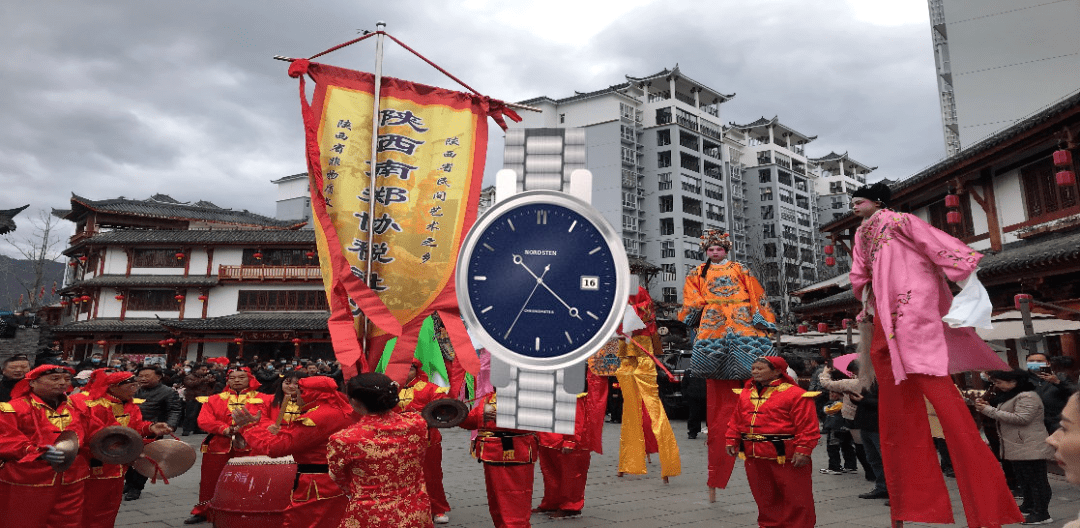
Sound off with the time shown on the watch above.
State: 10:21:35
